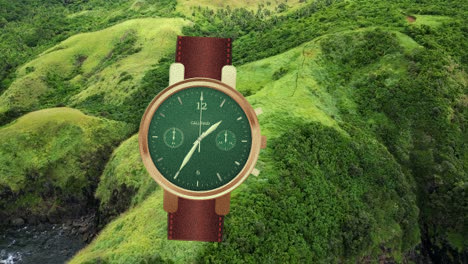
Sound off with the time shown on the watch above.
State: 1:35
